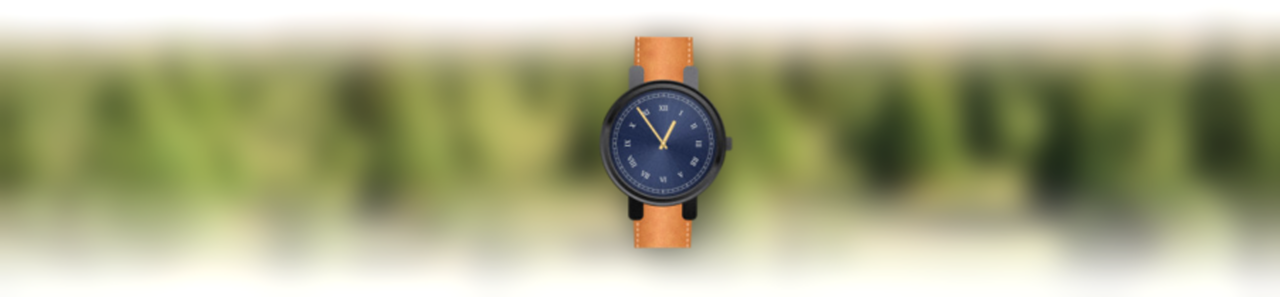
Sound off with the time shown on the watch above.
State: 12:54
